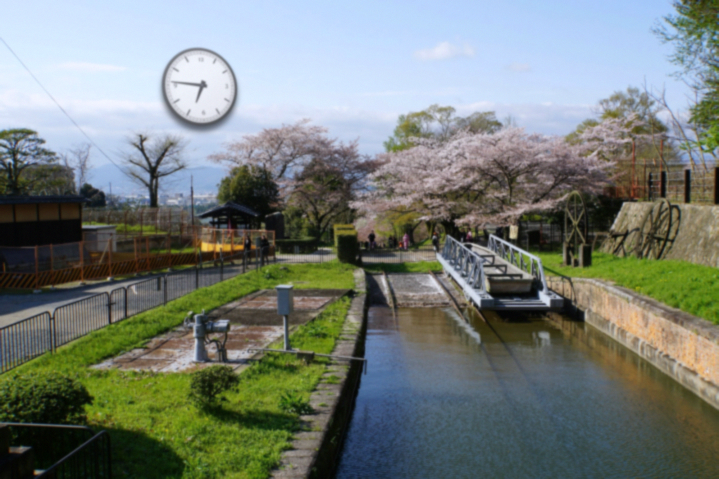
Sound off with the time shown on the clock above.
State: 6:46
